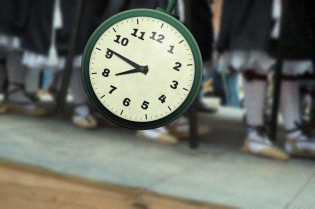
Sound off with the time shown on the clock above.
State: 7:46
